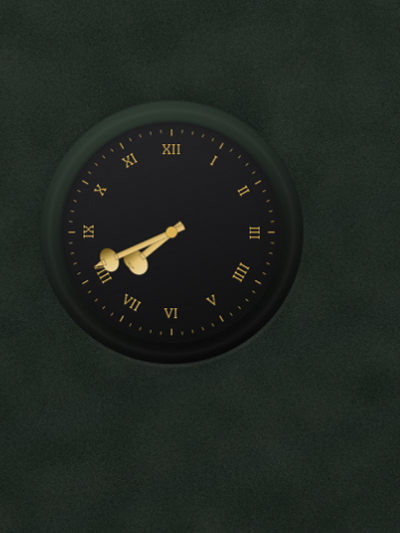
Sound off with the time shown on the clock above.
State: 7:41
